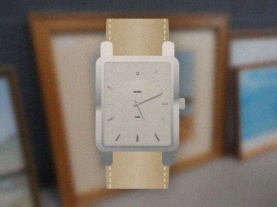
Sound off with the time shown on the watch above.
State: 5:11
